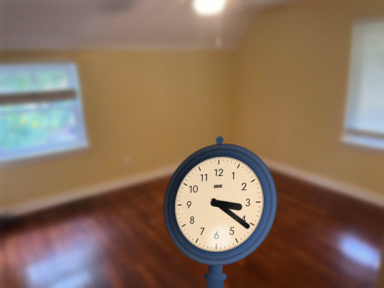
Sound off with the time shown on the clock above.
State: 3:21
